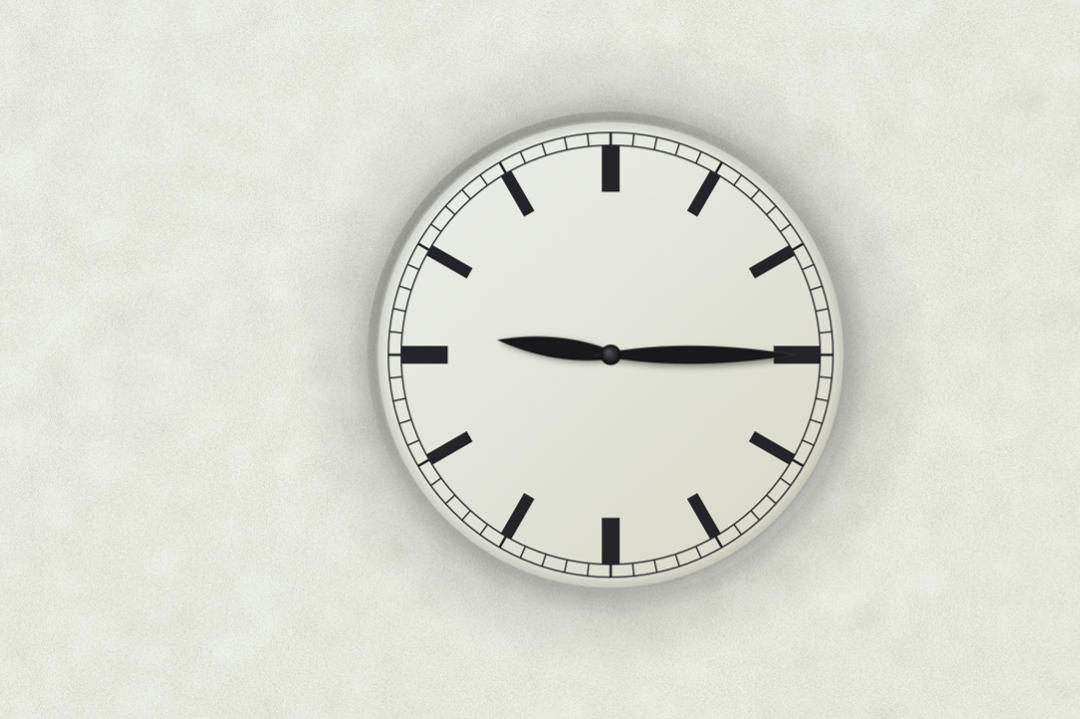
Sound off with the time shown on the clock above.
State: 9:15
